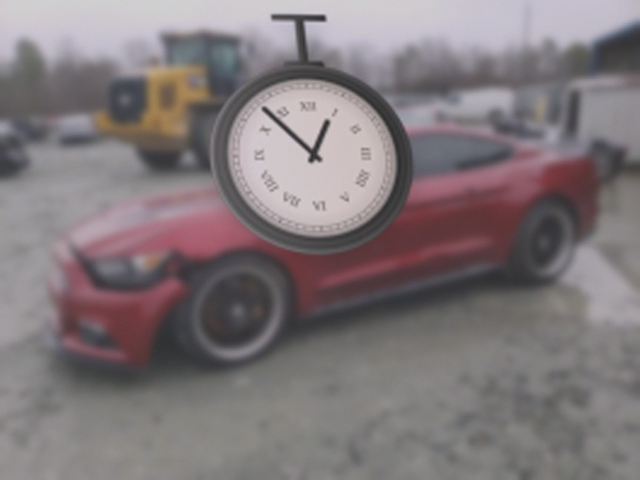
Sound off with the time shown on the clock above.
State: 12:53
